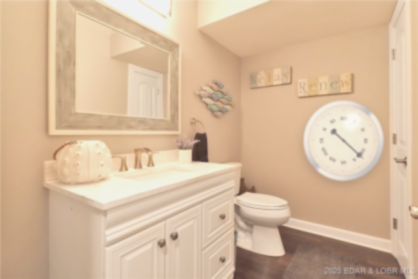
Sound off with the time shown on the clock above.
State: 10:22
